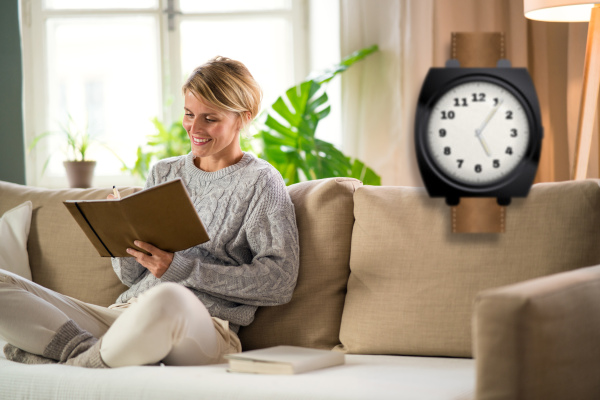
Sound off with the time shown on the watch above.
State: 5:06
